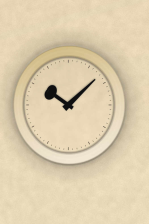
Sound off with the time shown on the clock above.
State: 10:08
